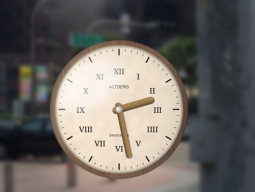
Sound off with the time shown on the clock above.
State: 2:28
